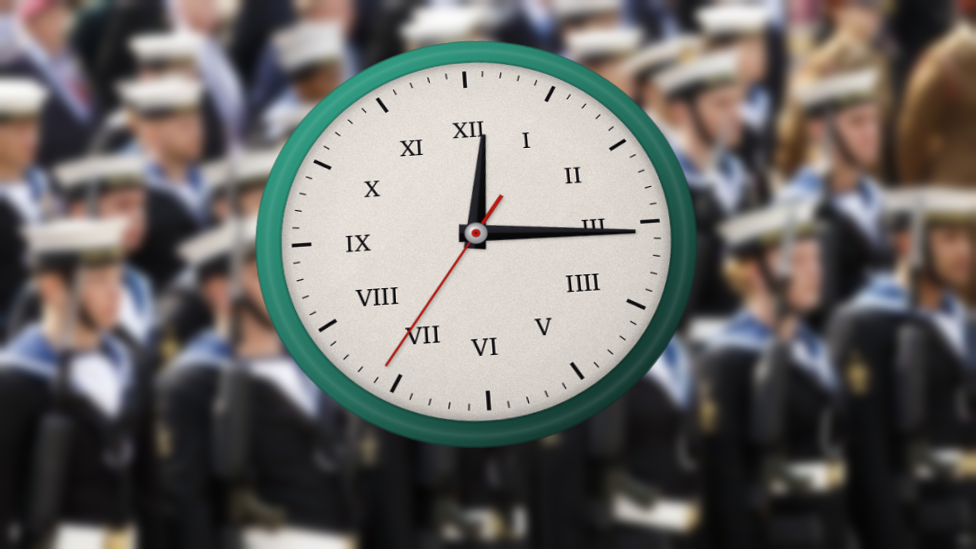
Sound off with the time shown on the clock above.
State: 12:15:36
